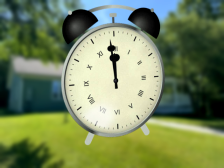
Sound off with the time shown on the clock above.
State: 11:59
